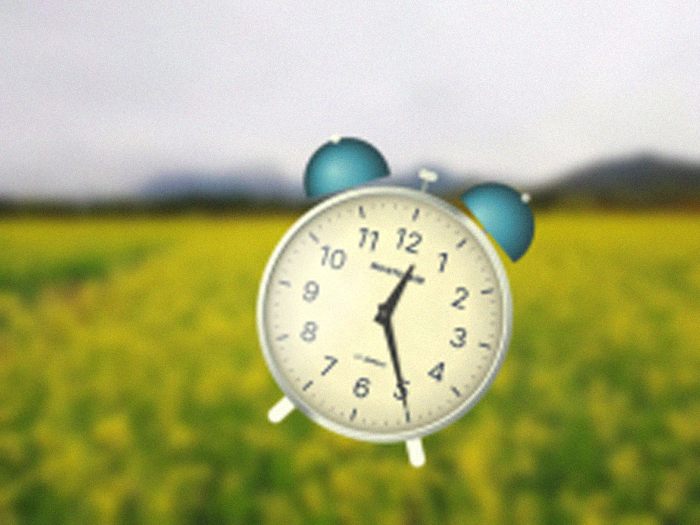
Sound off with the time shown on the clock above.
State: 12:25
